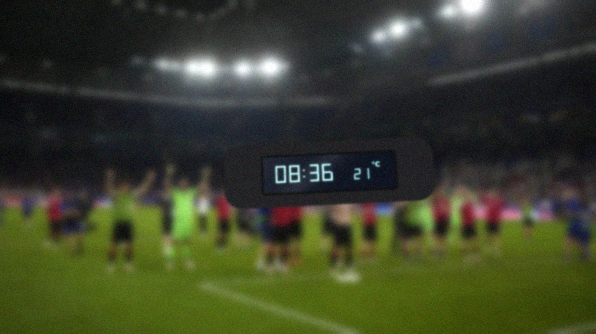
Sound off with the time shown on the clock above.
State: 8:36
